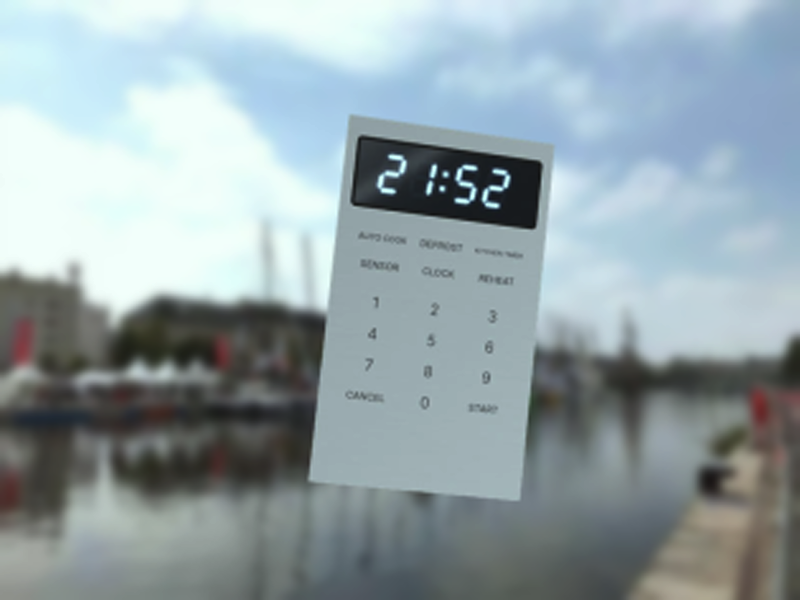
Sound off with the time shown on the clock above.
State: 21:52
